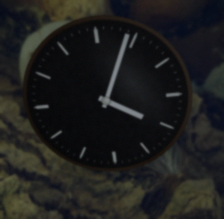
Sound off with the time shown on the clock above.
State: 4:04
